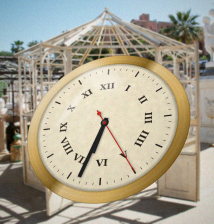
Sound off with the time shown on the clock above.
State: 6:33:25
